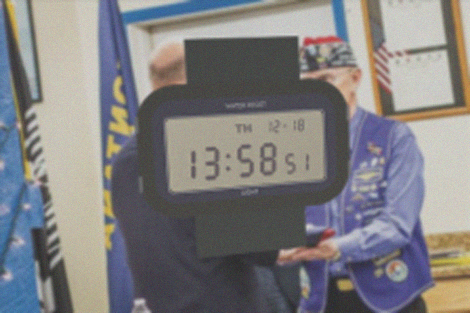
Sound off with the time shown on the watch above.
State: 13:58:51
